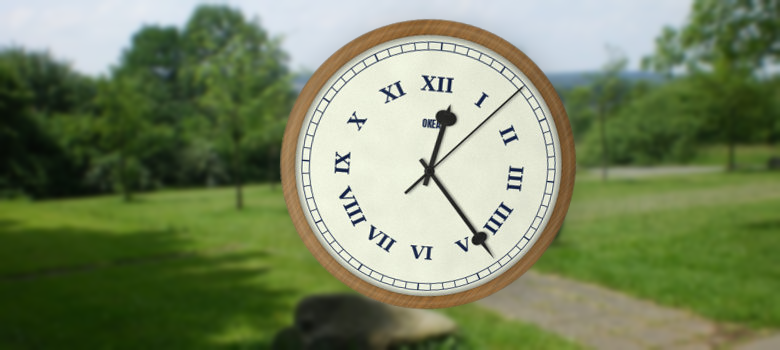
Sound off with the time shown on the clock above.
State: 12:23:07
